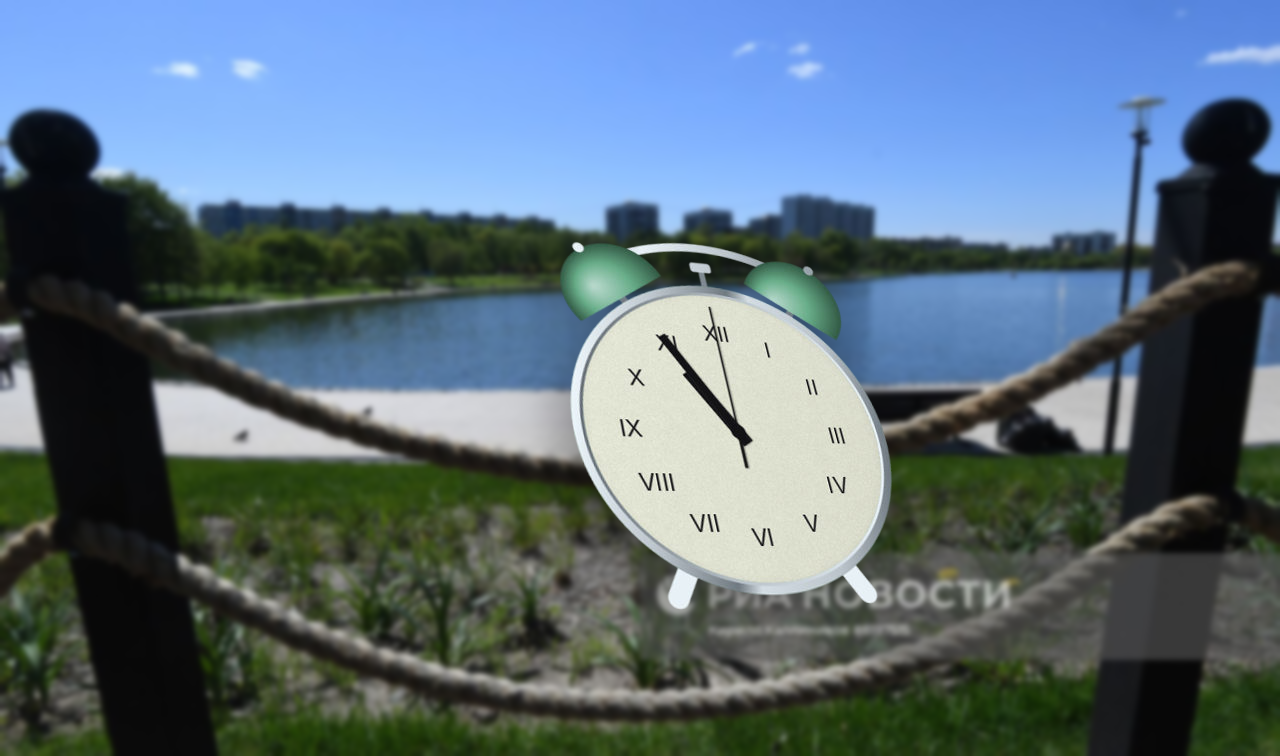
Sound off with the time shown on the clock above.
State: 10:55:00
